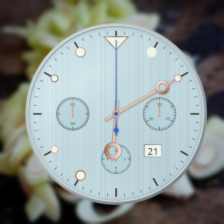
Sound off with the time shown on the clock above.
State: 6:10
